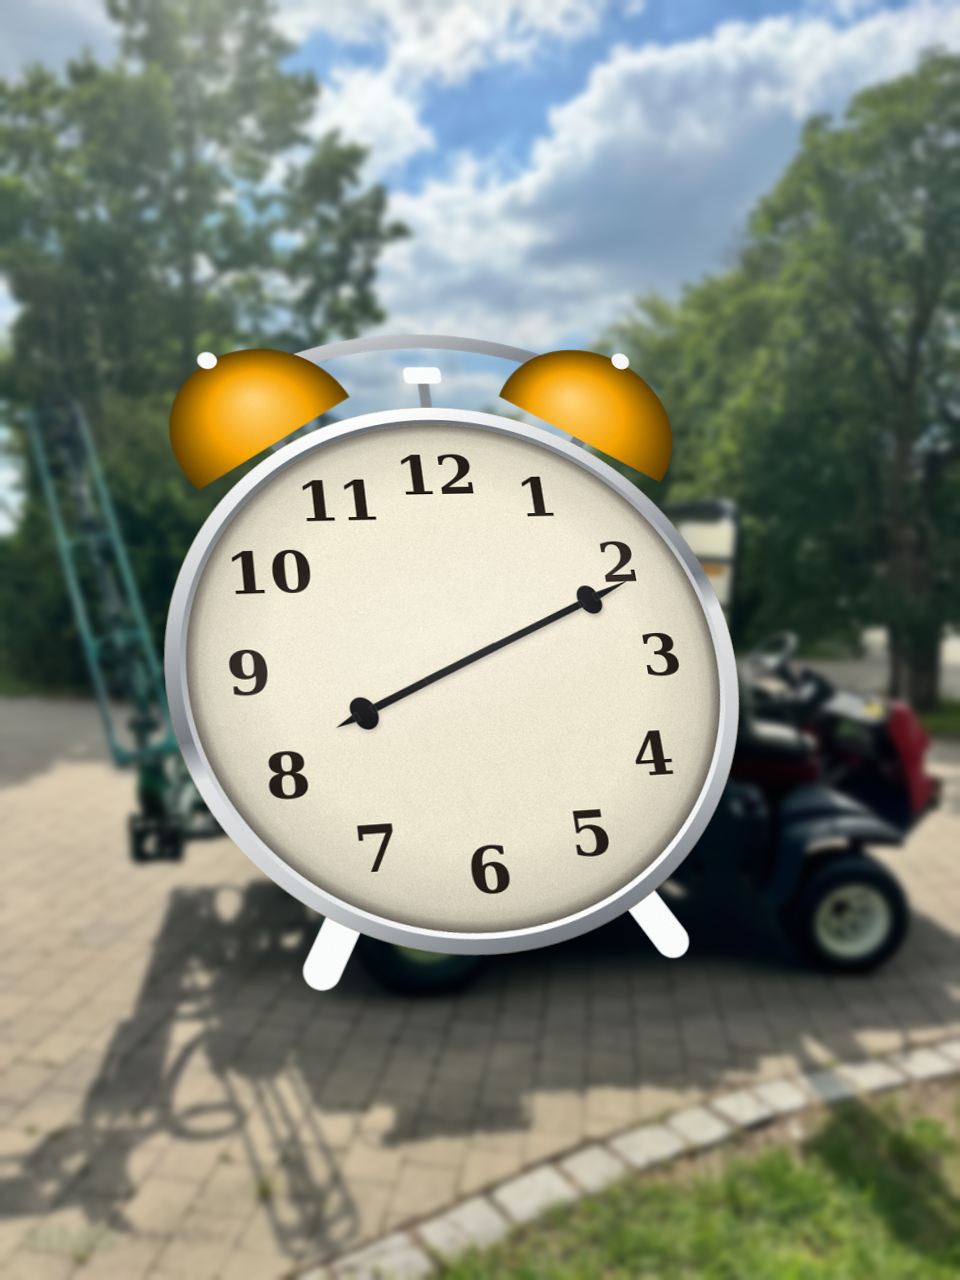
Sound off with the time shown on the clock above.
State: 8:11
